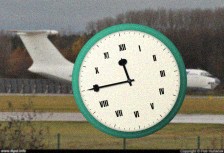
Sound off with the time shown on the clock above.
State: 11:45
